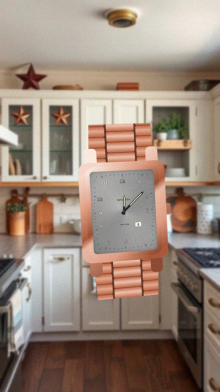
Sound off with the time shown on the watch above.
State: 12:08
